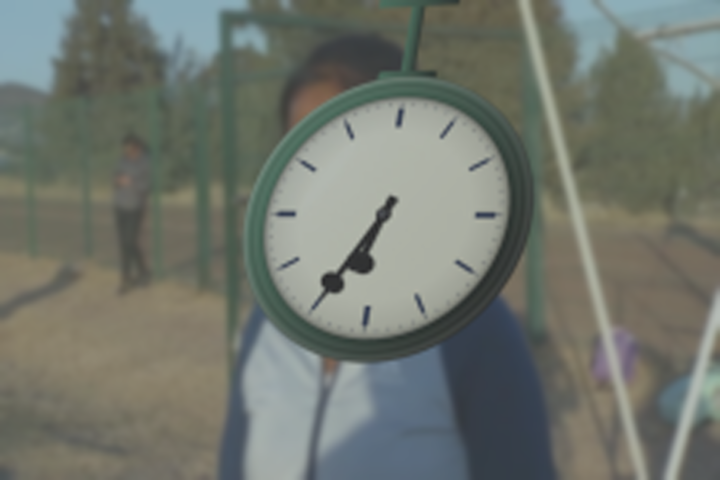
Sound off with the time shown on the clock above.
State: 6:35
